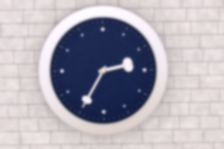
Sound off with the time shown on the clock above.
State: 2:35
